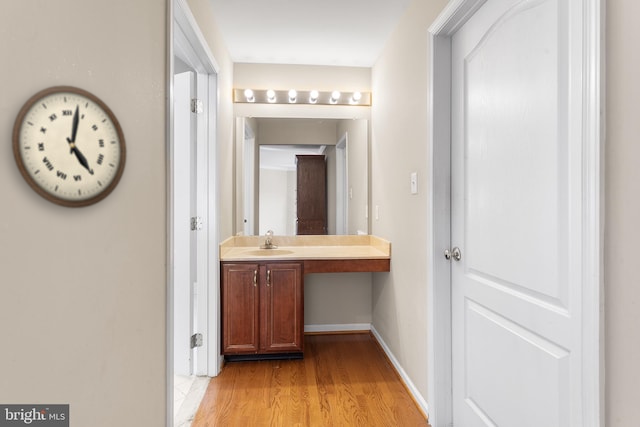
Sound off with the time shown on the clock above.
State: 5:03
